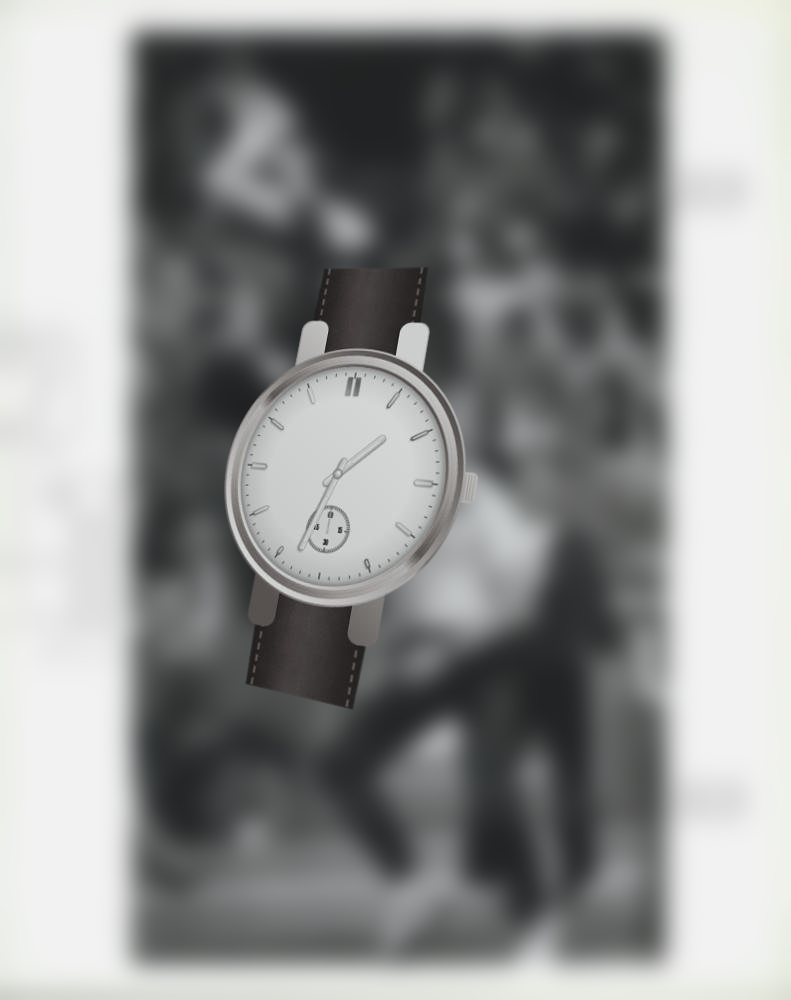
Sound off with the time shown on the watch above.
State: 1:33
